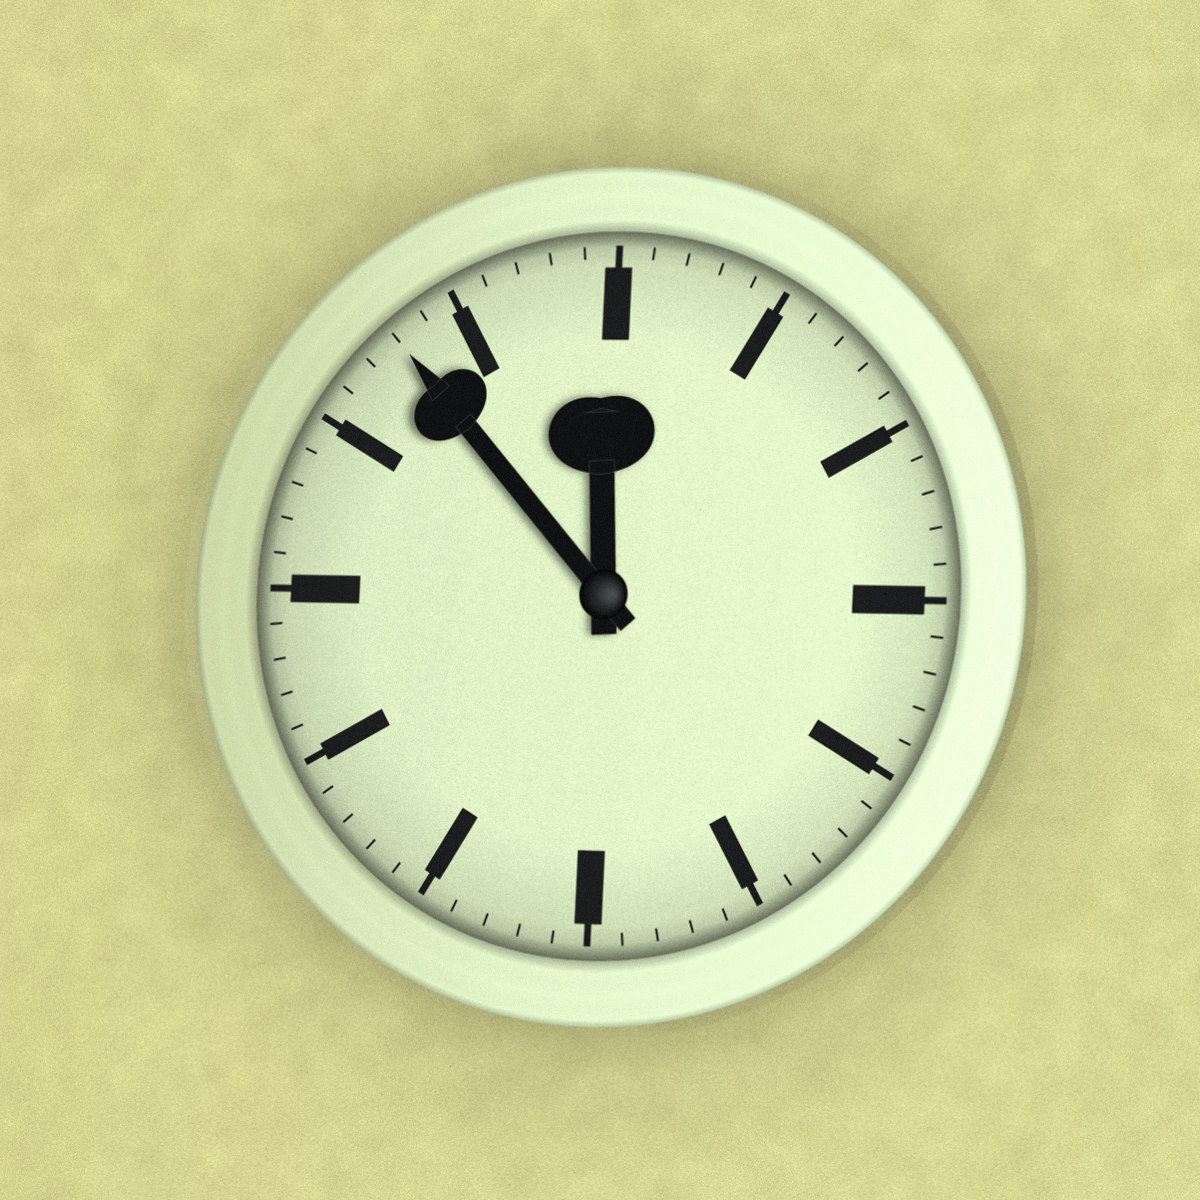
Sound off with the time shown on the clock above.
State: 11:53
